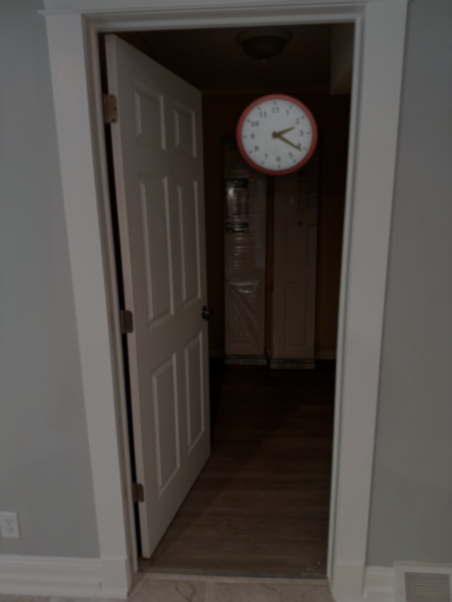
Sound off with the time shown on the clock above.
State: 2:21
